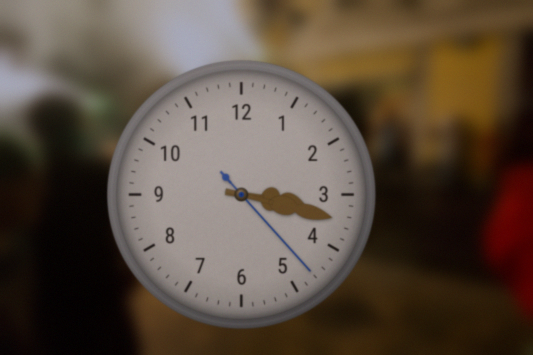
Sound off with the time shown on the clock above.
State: 3:17:23
